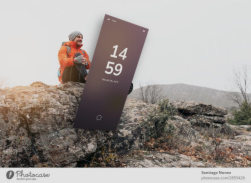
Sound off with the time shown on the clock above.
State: 14:59
